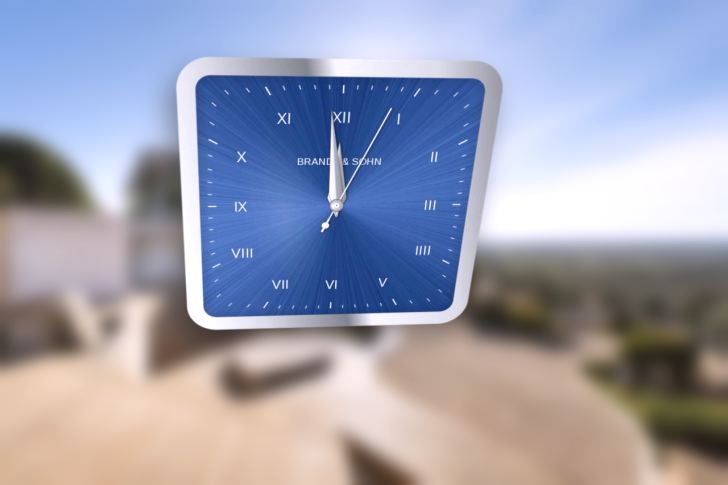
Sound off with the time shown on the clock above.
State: 11:59:04
